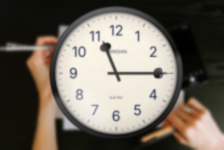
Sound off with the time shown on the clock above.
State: 11:15
